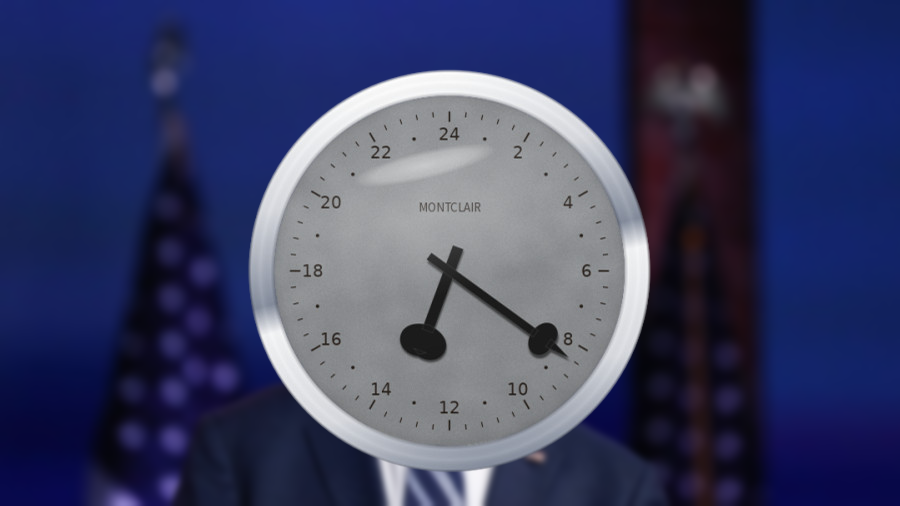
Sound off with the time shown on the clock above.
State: 13:21
